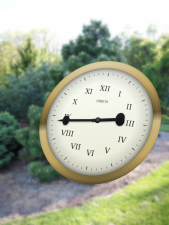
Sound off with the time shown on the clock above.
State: 2:44
